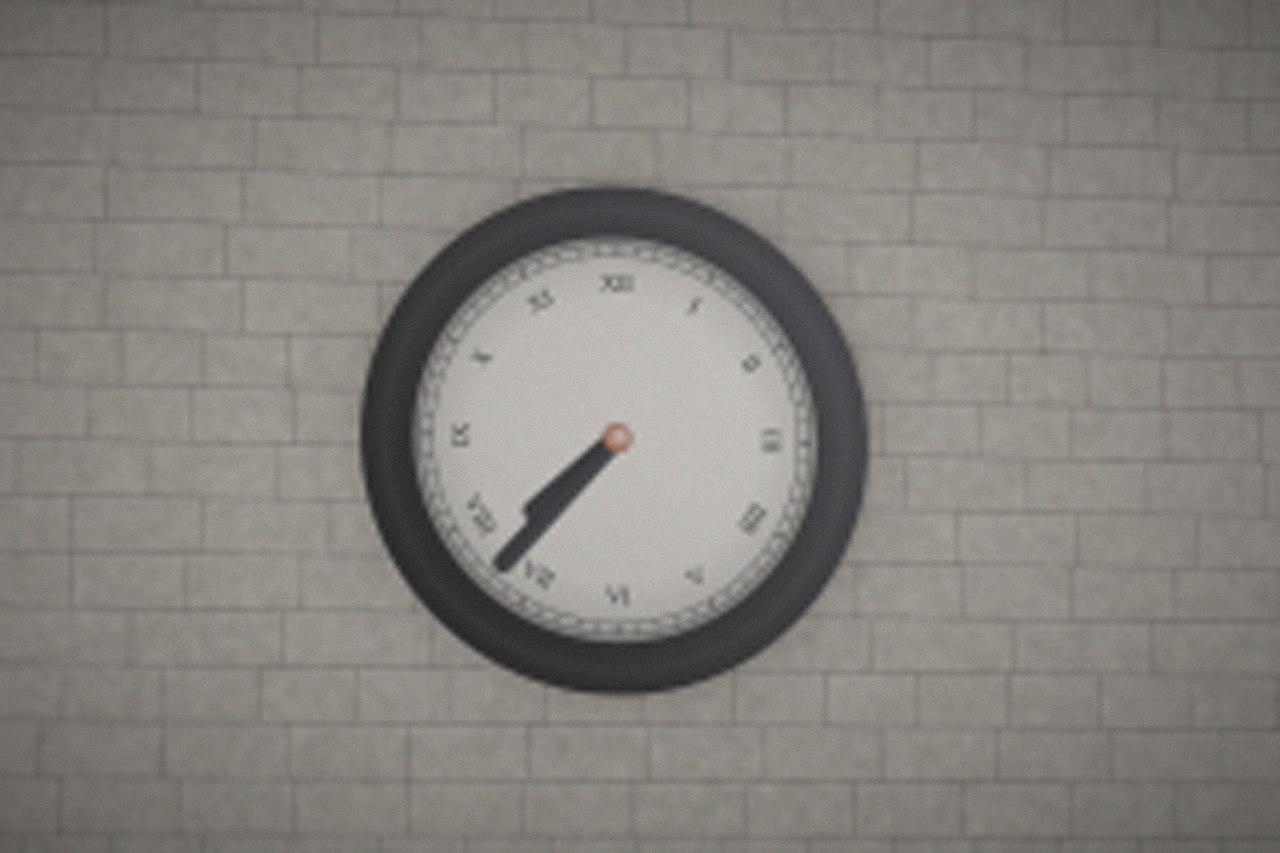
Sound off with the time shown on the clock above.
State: 7:37
